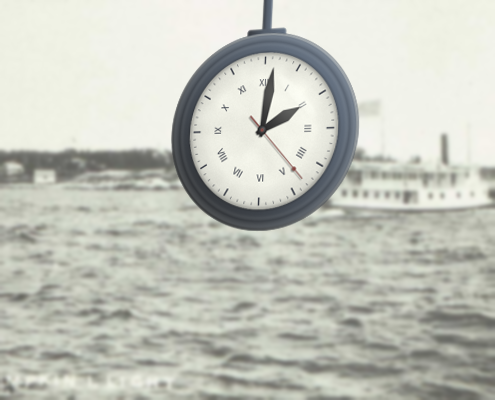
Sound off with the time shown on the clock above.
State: 2:01:23
